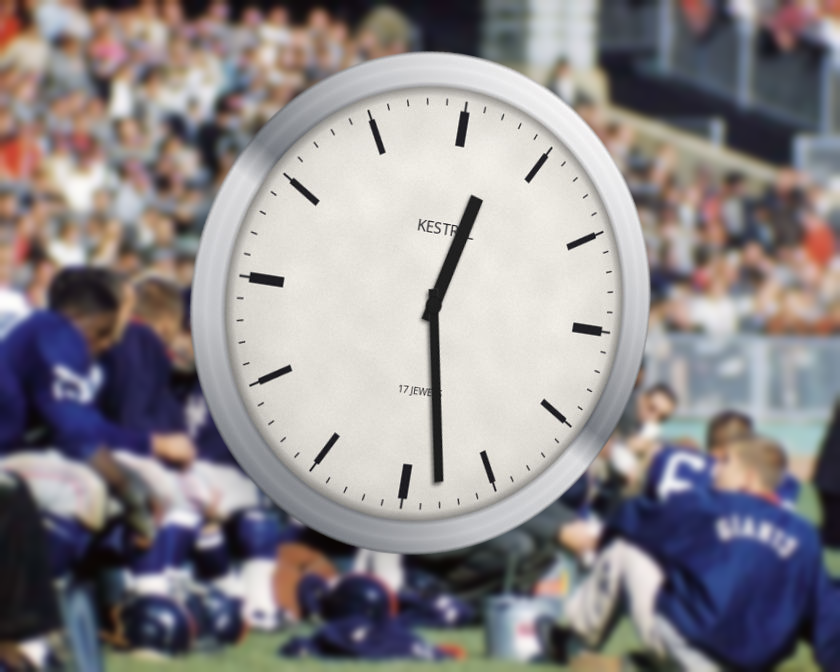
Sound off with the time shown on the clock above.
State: 12:28
